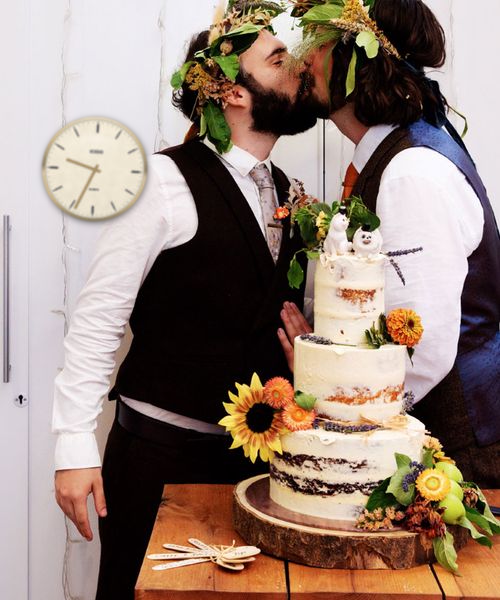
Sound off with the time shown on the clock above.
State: 9:34
